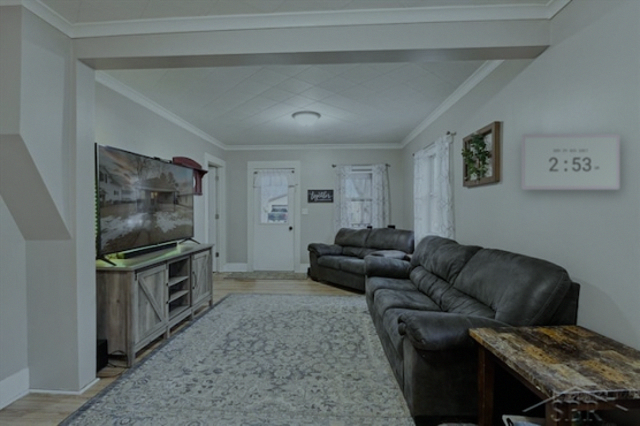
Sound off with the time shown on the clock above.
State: 2:53
